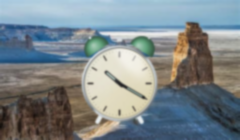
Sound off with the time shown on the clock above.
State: 10:20
